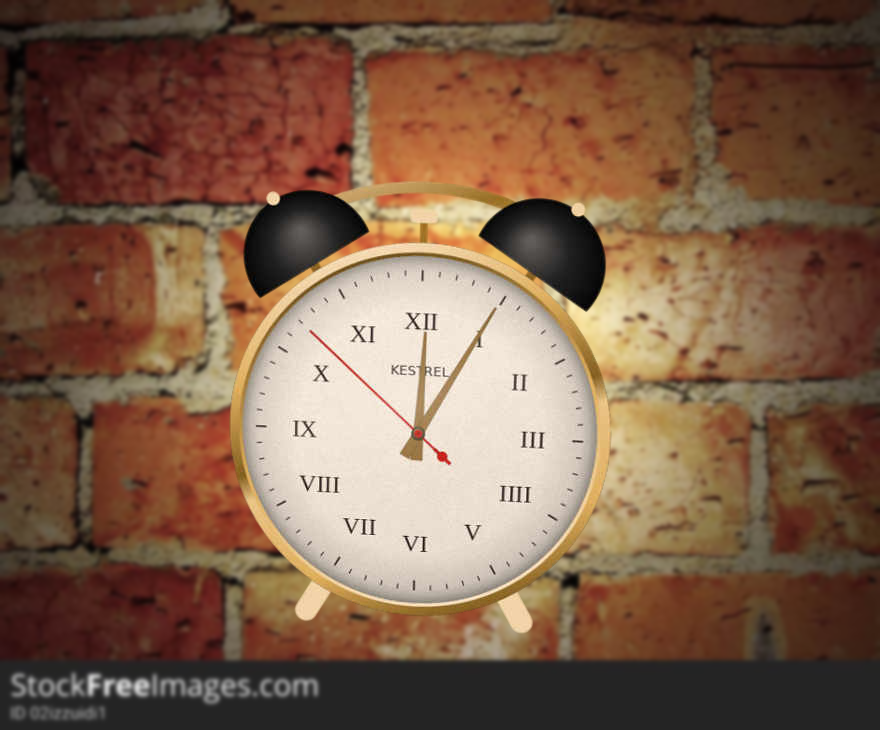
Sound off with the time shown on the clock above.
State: 12:04:52
